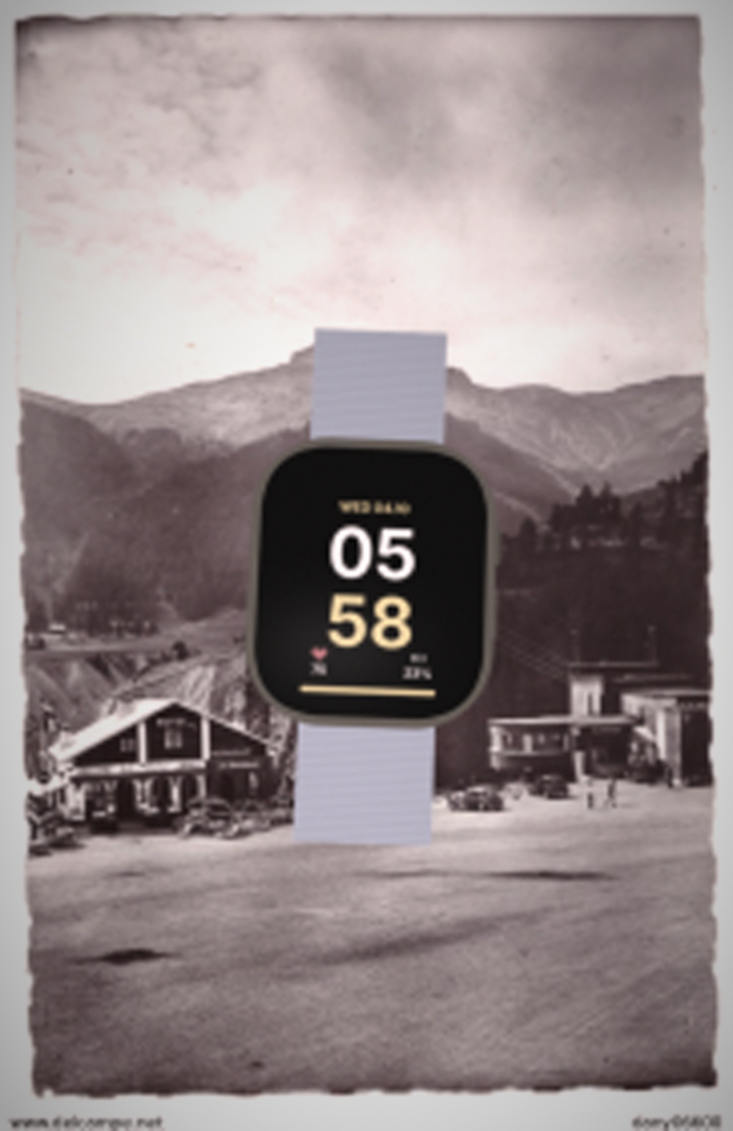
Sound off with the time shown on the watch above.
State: 5:58
